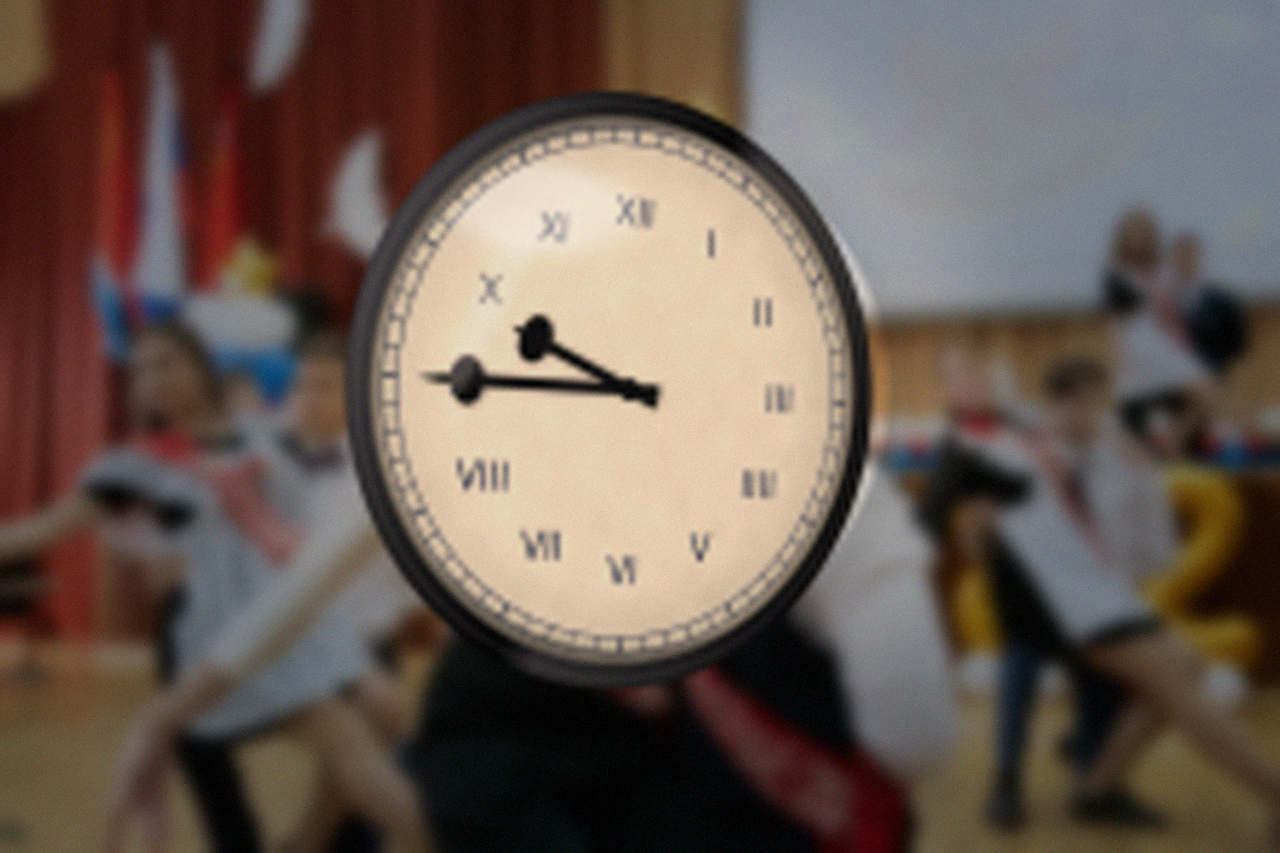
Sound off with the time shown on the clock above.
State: 9:45
